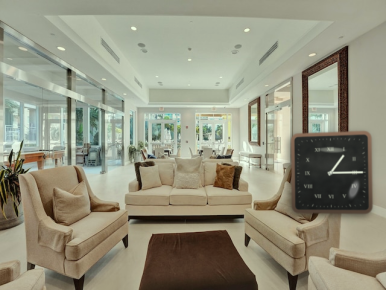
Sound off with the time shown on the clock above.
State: 1:15
